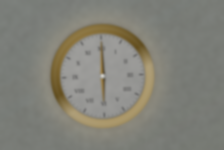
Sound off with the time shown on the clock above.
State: 6:00
